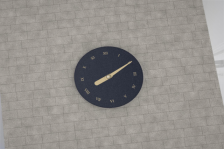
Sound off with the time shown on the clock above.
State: 8:10
